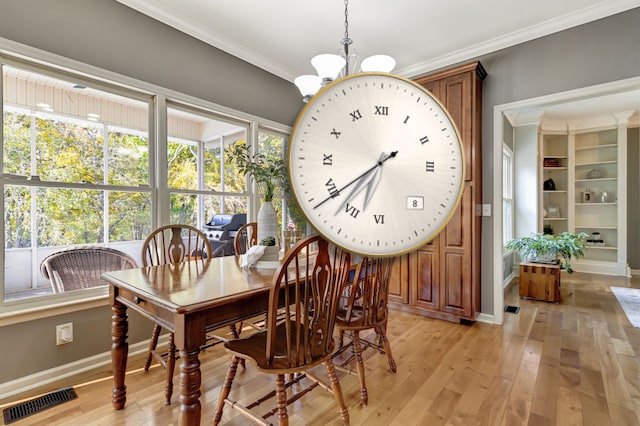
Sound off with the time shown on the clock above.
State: 6:36:39
